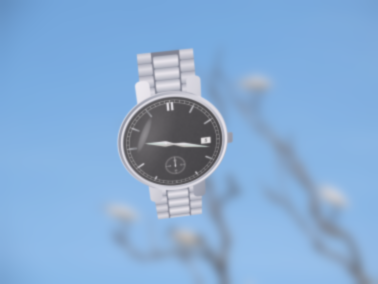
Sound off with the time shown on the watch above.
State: 9:17
